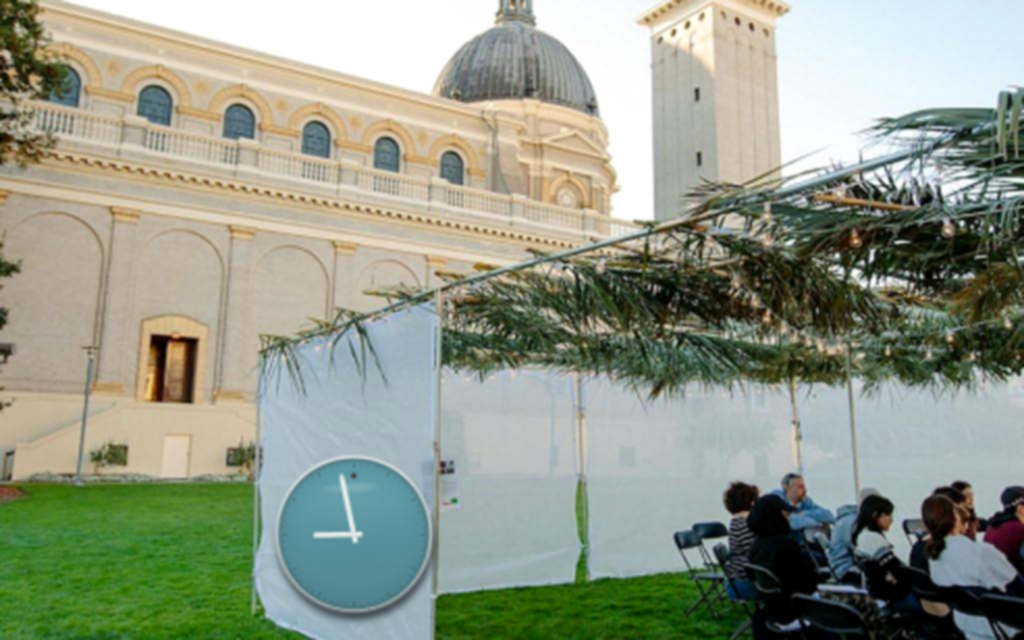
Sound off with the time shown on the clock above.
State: 8:58
